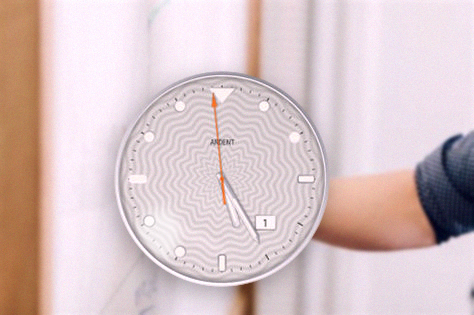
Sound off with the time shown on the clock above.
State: 5:24:59
